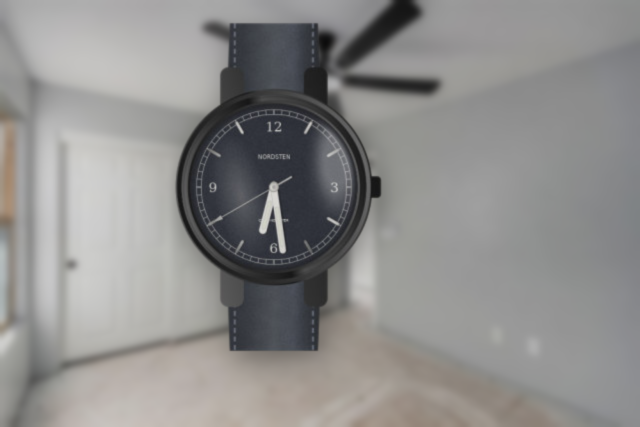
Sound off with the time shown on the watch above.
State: 6:28:40
